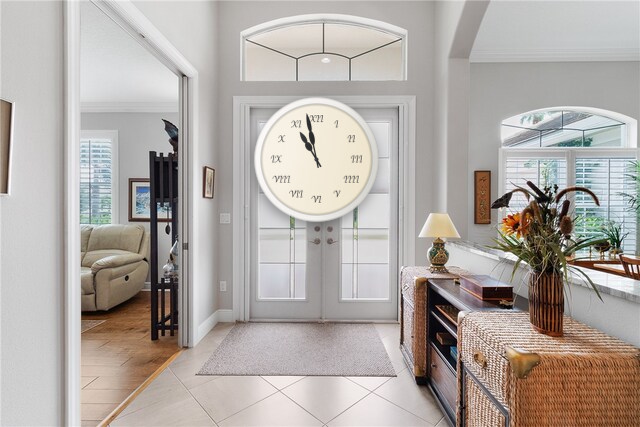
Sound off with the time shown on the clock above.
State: 10:58
